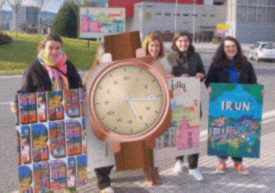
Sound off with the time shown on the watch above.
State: 5:16
